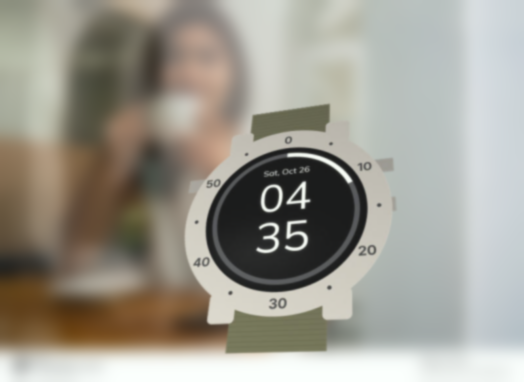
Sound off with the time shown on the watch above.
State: 4:35
